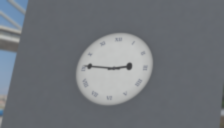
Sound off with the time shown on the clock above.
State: 2:46
